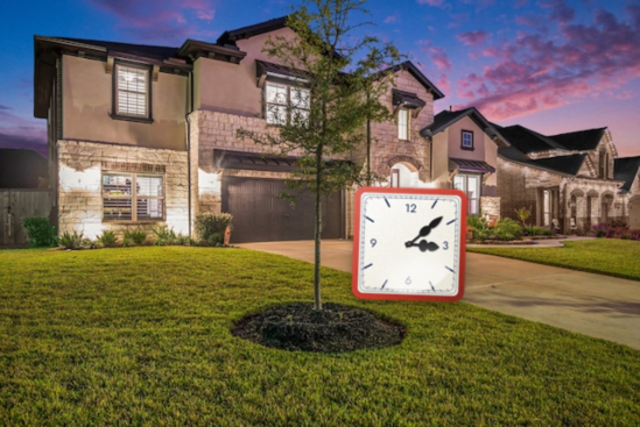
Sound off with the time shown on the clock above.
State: 3:08
